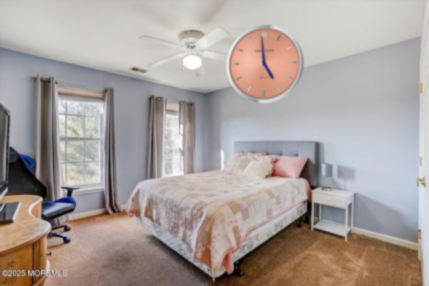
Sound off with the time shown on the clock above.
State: 4:59
